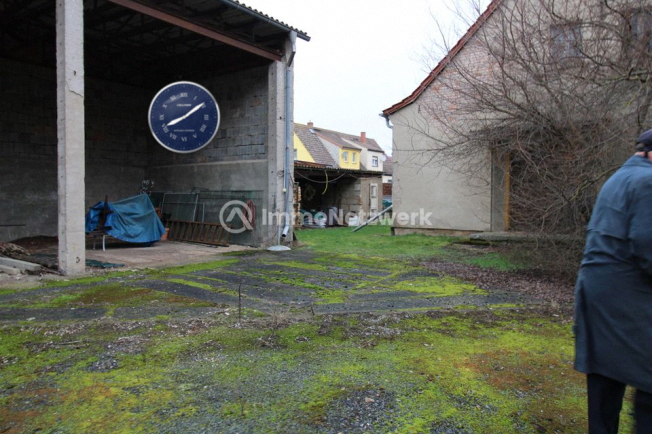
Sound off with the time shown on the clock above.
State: 8:09
